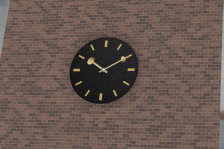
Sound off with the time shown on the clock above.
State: 10:10
